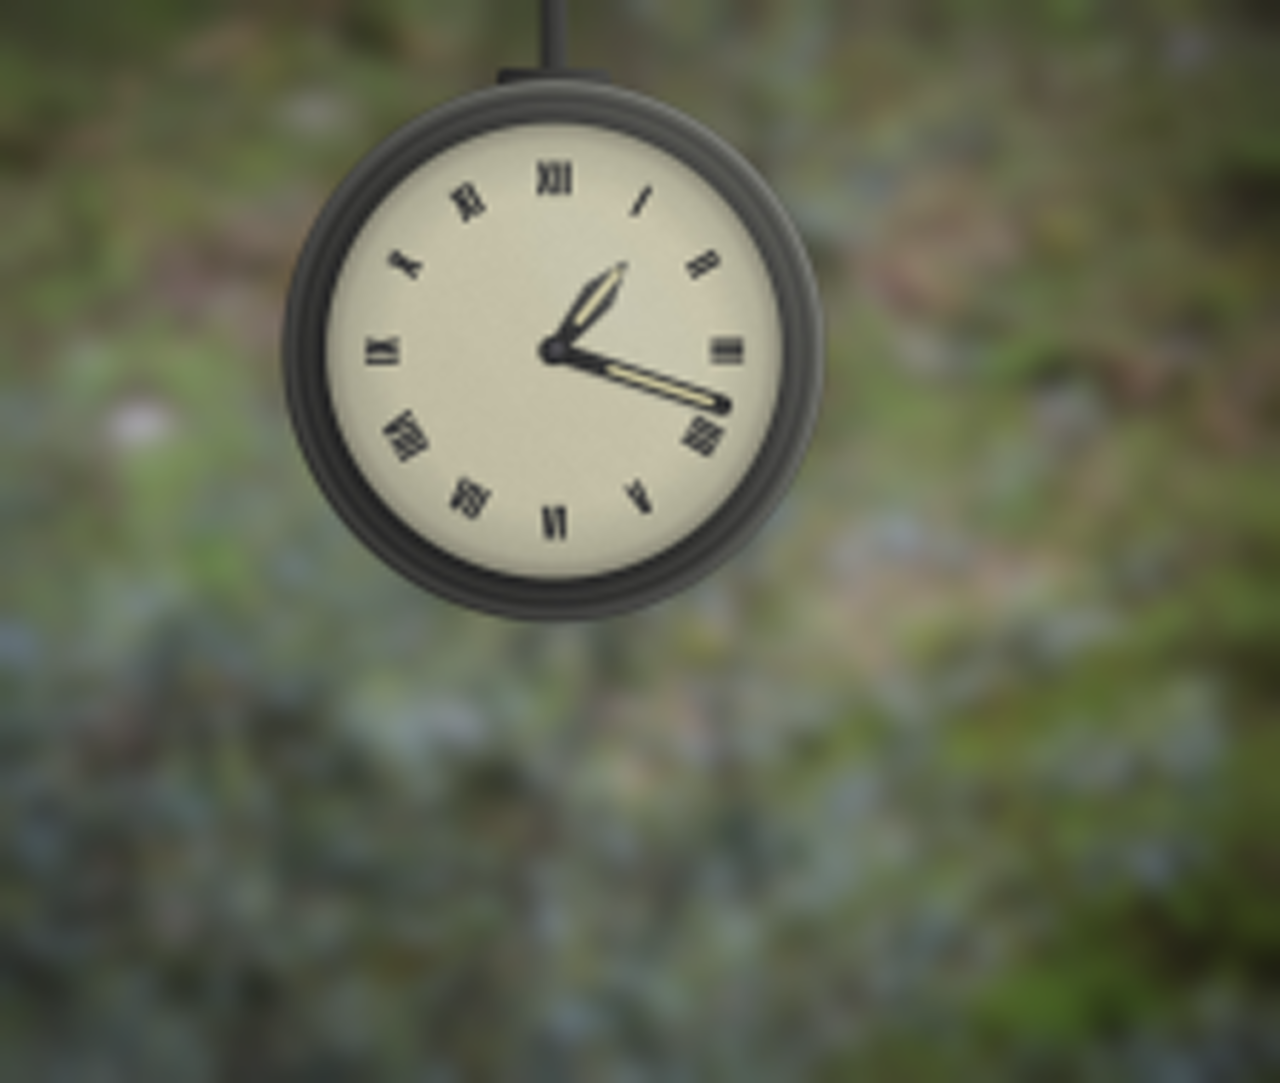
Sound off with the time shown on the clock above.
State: 1:18
